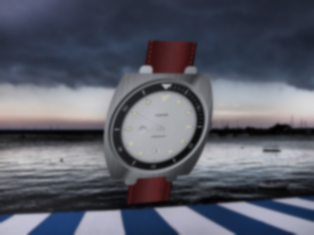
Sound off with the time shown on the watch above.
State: 8:50
